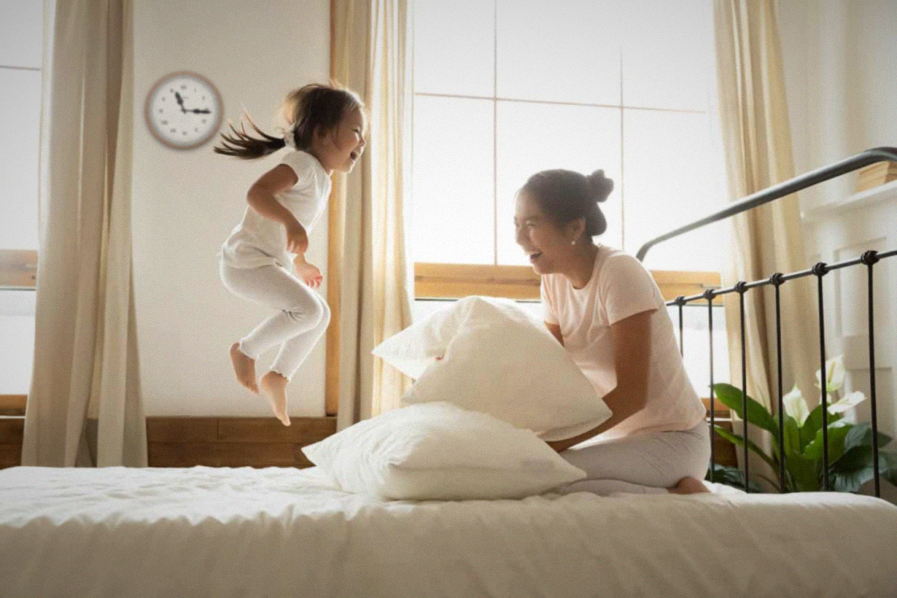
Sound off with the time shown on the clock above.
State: 11:16
